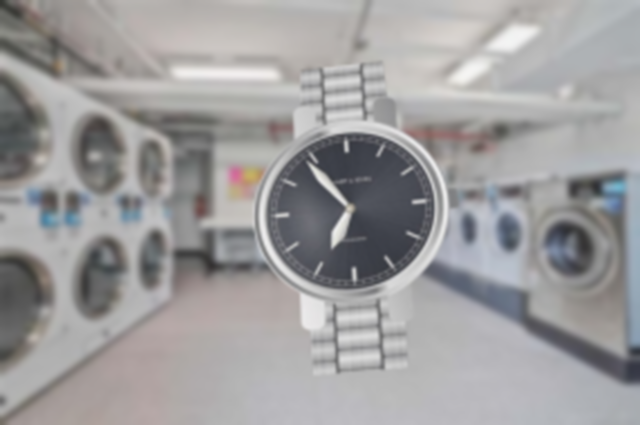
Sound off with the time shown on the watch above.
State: 6:54
